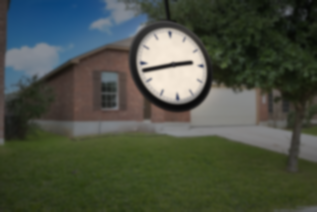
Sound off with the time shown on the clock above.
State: 2:43
